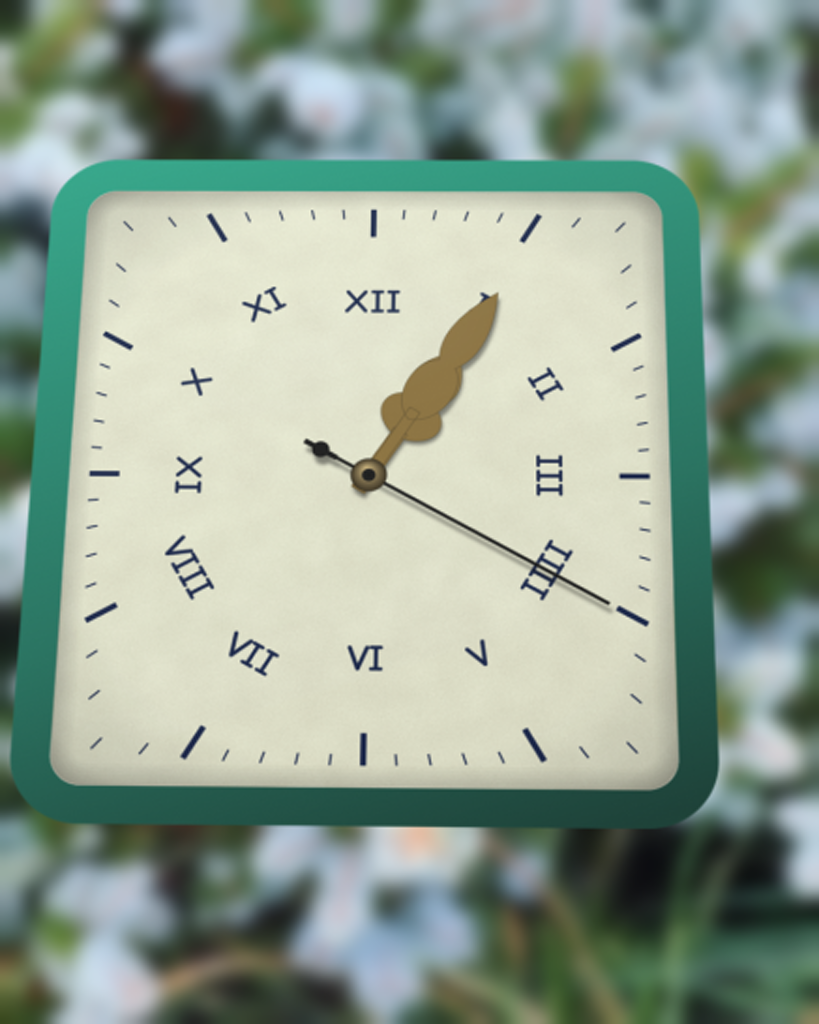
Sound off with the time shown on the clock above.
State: 1:05:20
